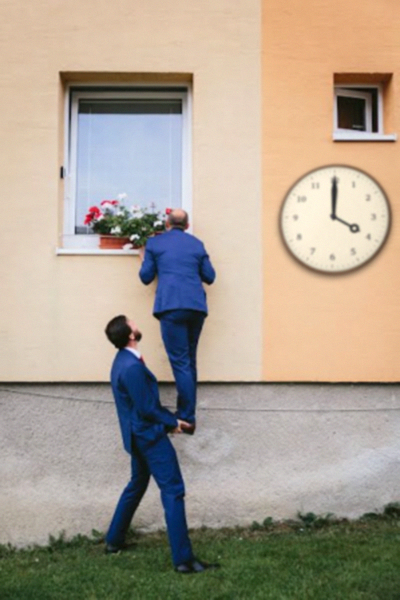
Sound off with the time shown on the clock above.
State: 4:00
